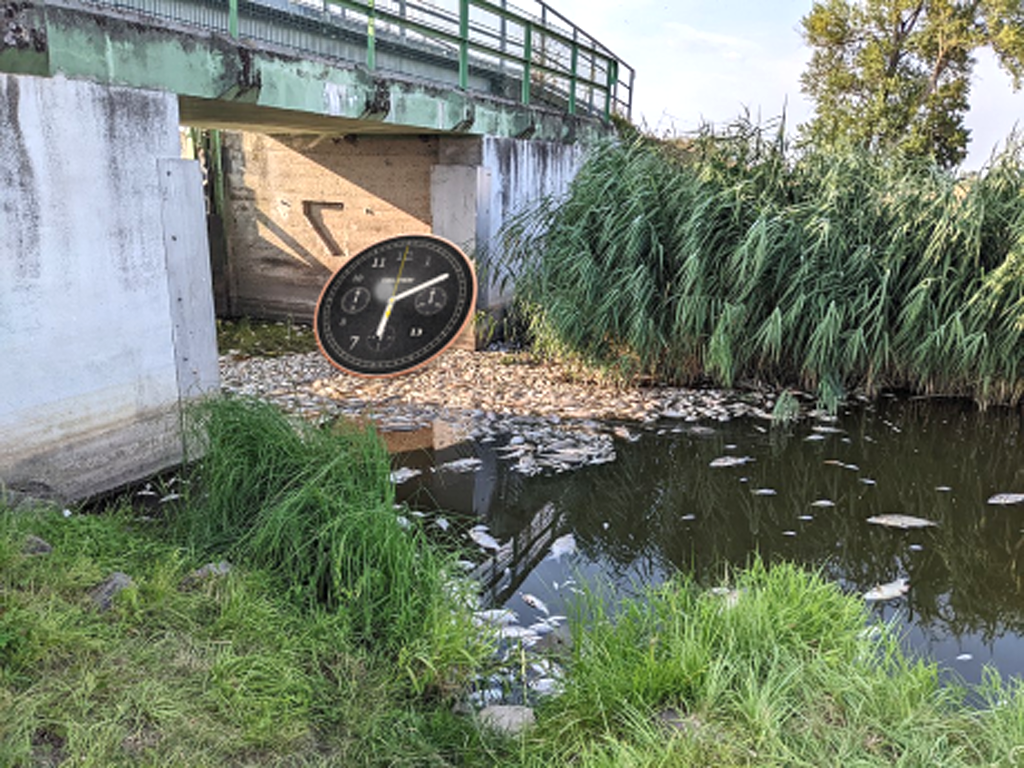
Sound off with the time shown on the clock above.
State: 6:10
